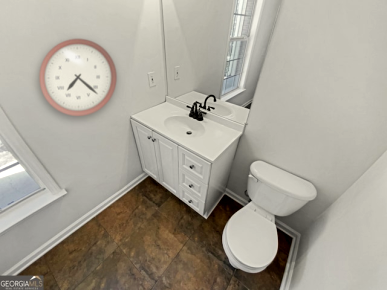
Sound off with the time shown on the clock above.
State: 7:22
